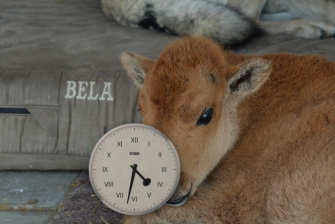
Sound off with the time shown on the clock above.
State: 4:32
